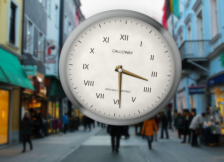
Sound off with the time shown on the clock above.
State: 3:29
